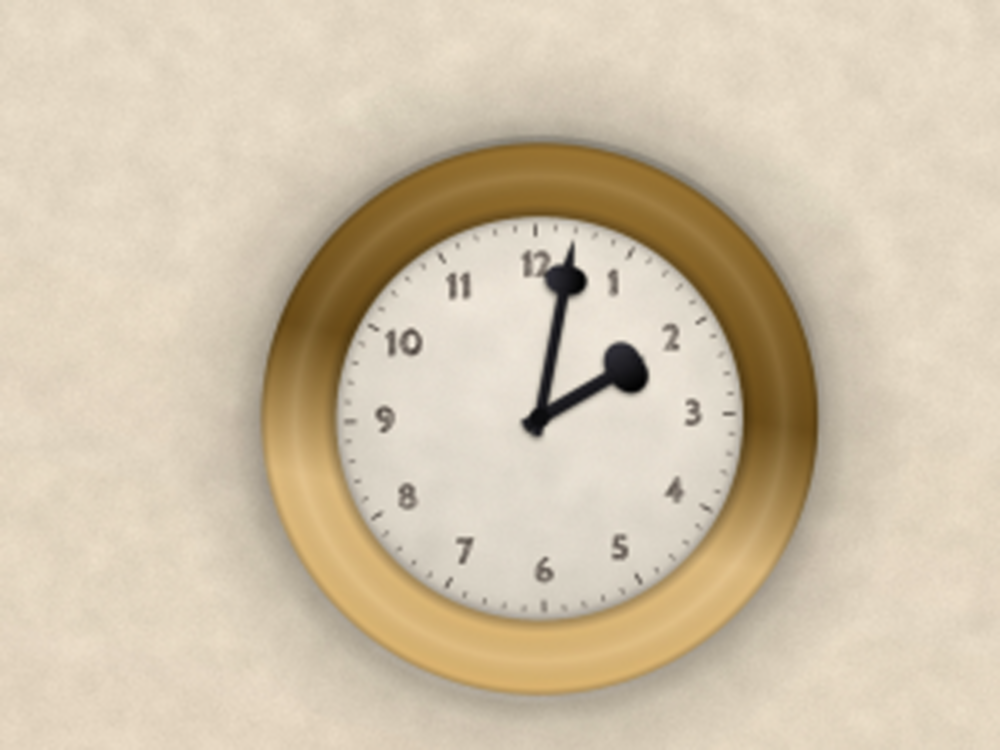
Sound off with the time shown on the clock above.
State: 2:02
